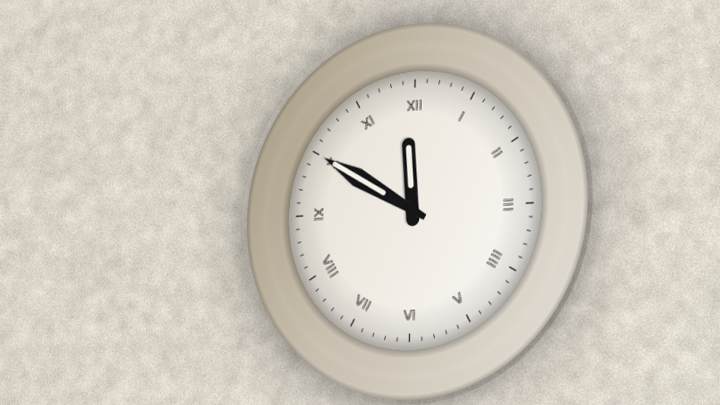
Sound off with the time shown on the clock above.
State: 11:50
